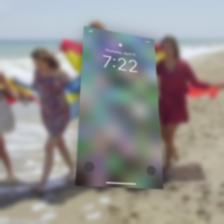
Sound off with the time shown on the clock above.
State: 7:22
